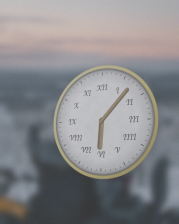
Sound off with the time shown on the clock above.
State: 6:07
